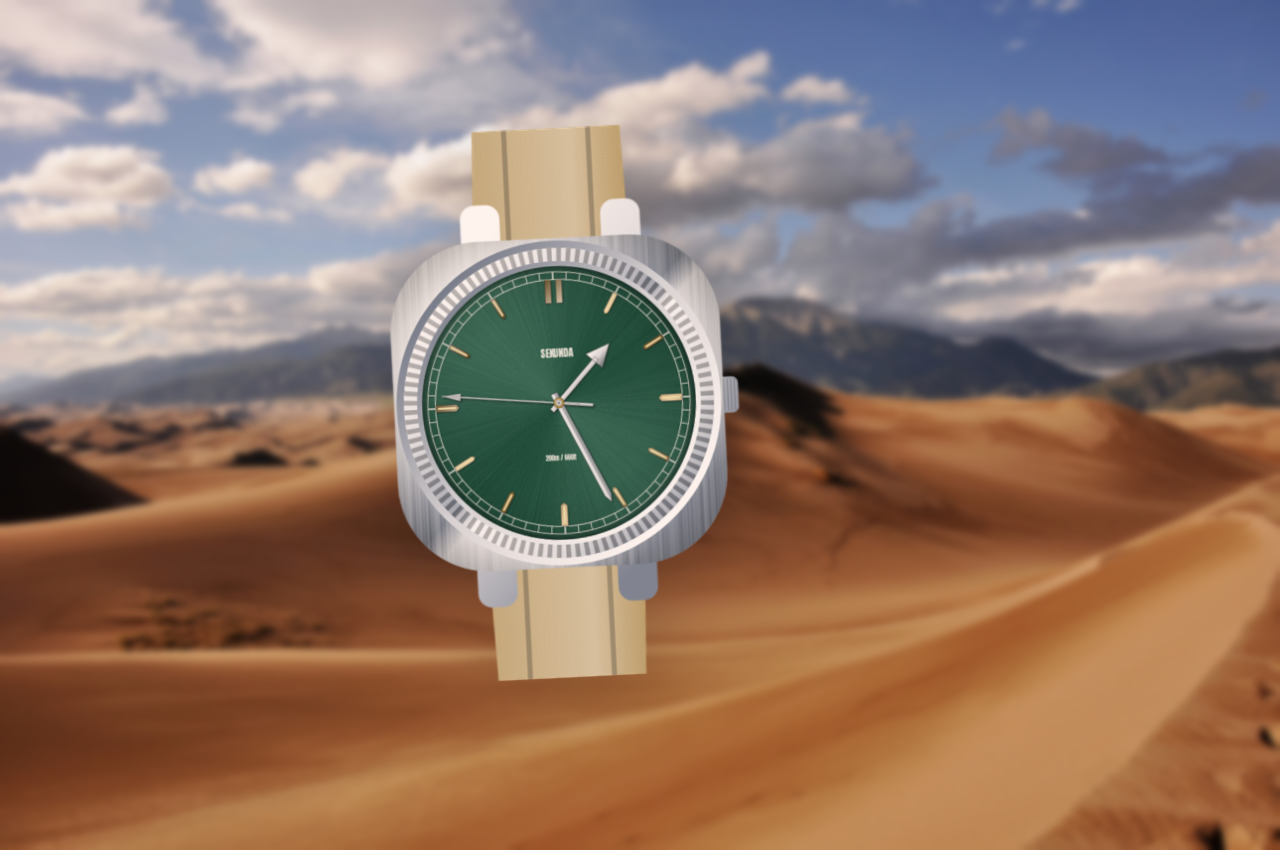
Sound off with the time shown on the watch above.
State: 1:25:46
